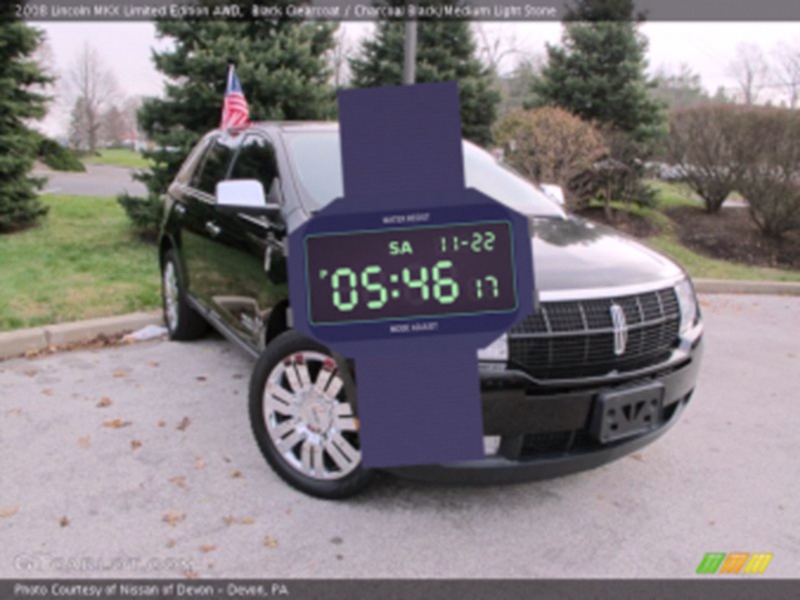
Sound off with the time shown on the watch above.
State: 5:46:17
